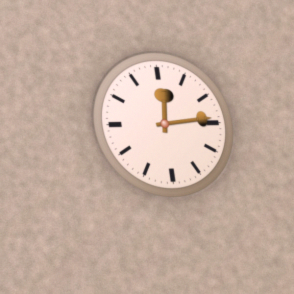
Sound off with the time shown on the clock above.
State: 12:14
